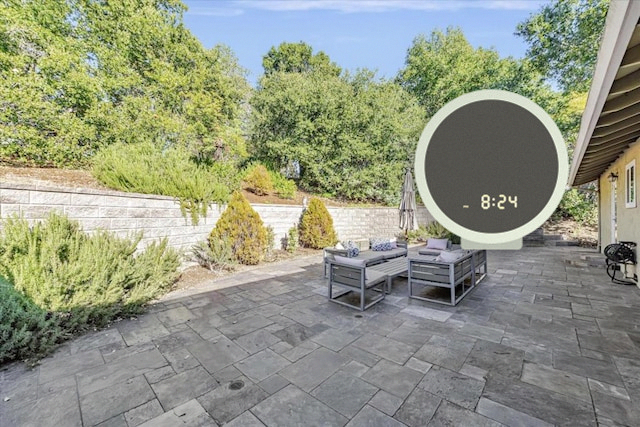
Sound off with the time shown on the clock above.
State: 8:24
